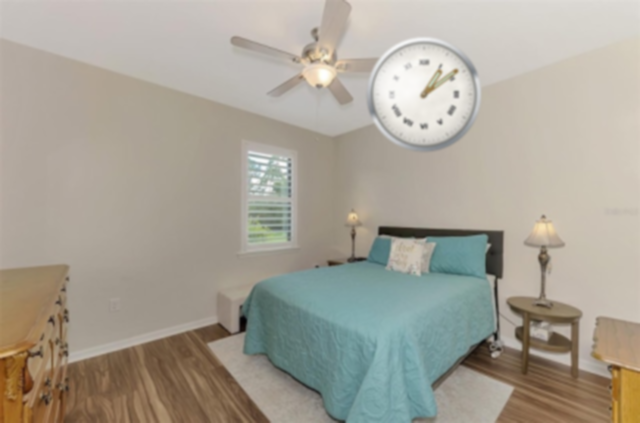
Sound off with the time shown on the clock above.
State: 1:09
